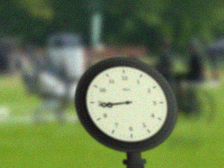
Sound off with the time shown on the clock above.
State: 8:44
